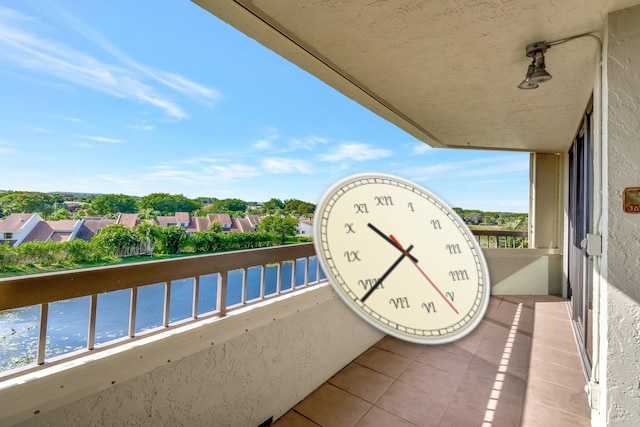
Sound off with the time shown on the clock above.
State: 10:39:26
